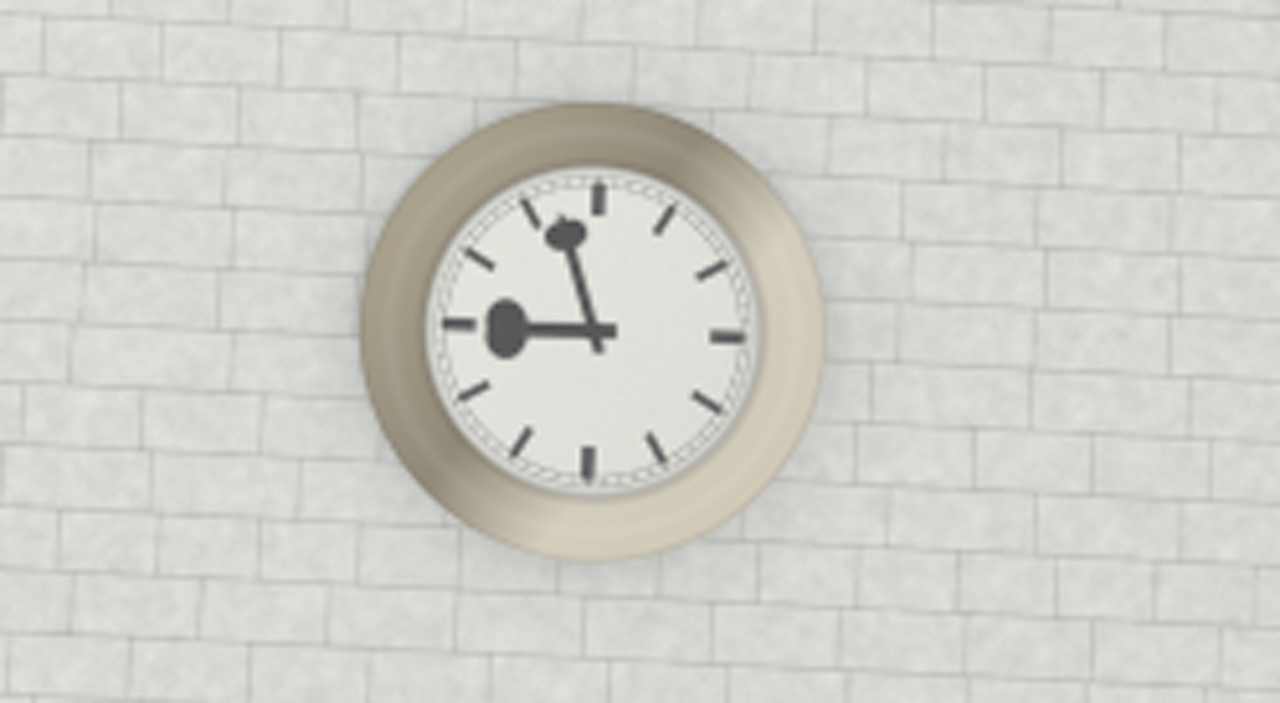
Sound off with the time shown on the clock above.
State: 8:57
